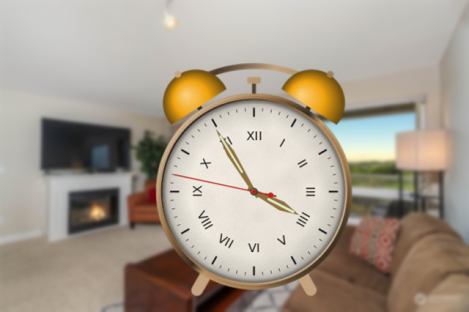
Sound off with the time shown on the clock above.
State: 3:54:47
